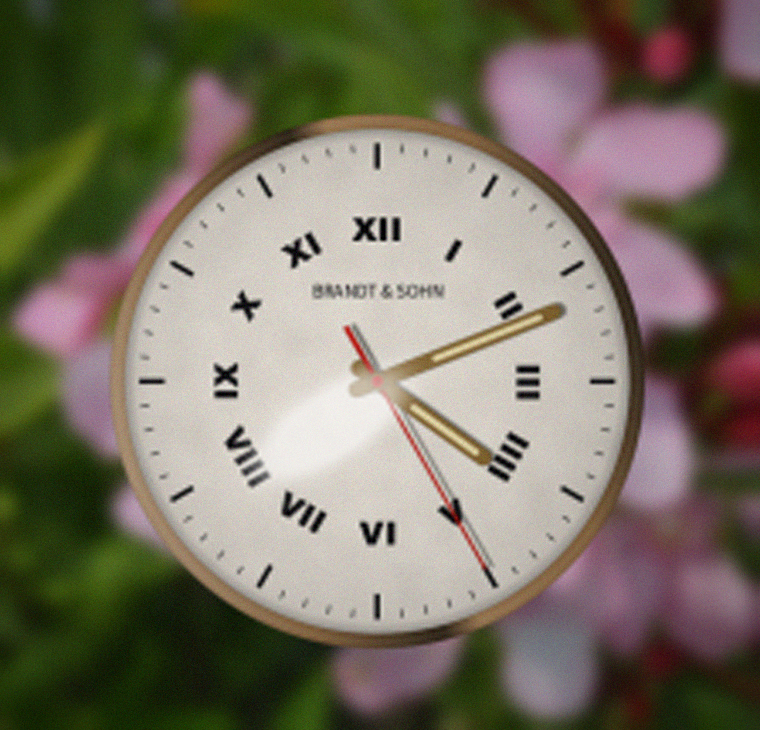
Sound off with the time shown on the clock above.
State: 4:11:25
